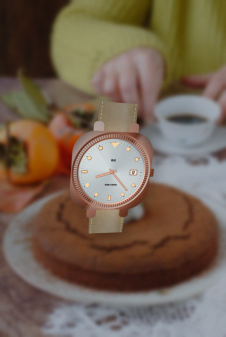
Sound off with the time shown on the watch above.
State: 8:23
